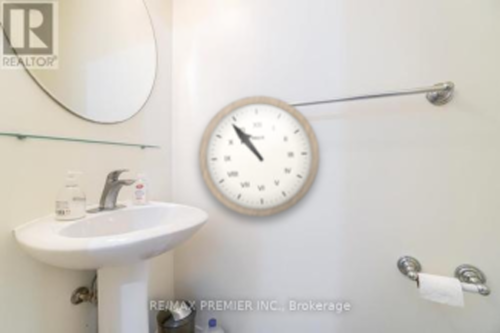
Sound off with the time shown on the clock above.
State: 10:54
